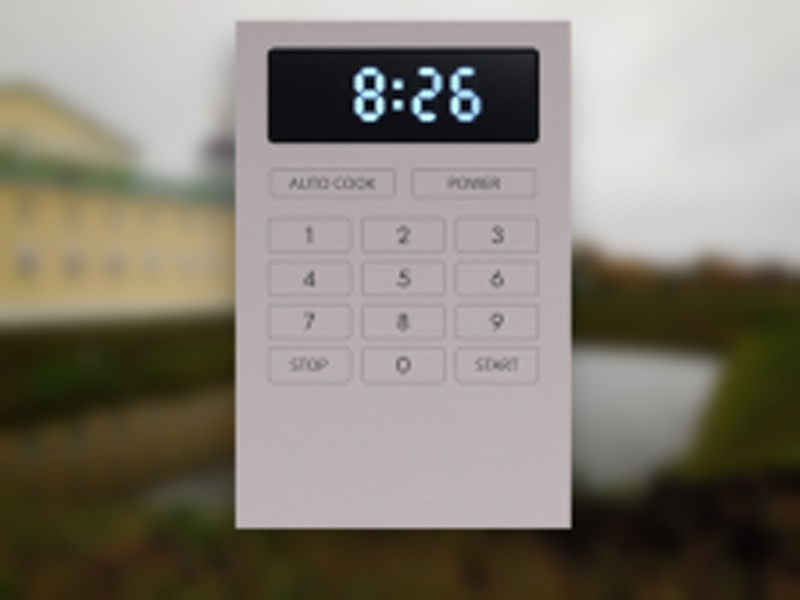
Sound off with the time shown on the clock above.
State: 8:26
